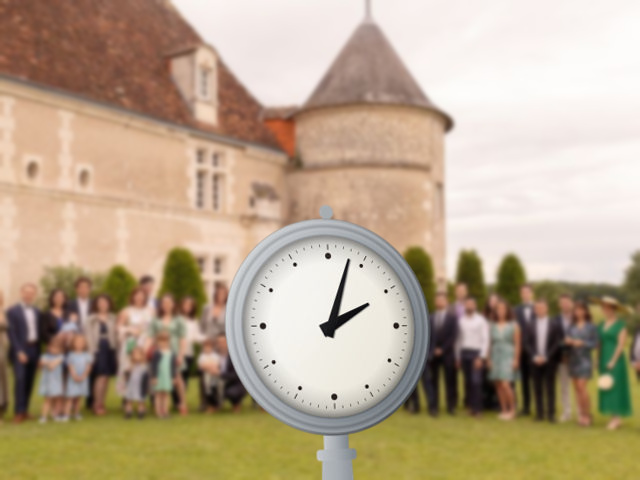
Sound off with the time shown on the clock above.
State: 2:03
